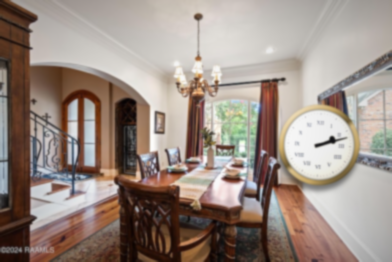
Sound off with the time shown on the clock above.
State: 2:12
